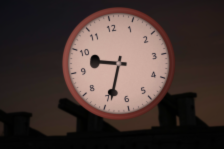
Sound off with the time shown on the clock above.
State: 9:34
